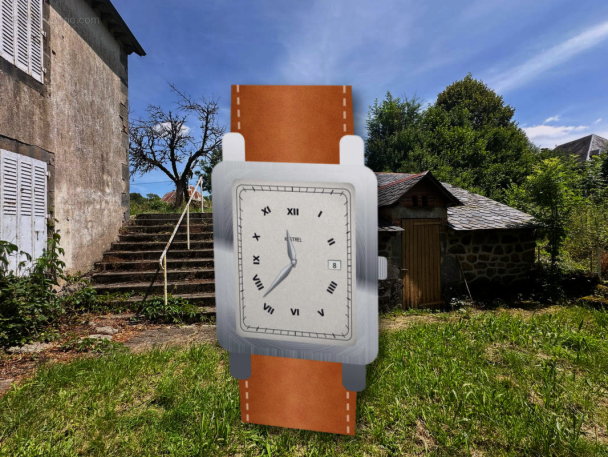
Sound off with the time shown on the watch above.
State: 11:37
